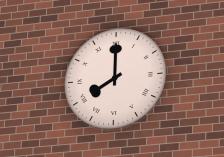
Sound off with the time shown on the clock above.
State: 8:00
